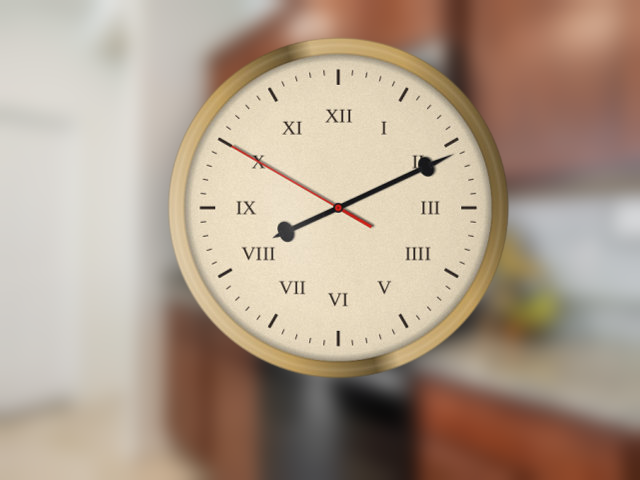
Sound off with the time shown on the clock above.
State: 8:10:50
